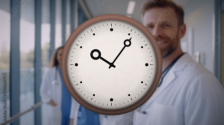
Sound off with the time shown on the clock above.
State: 10:06
